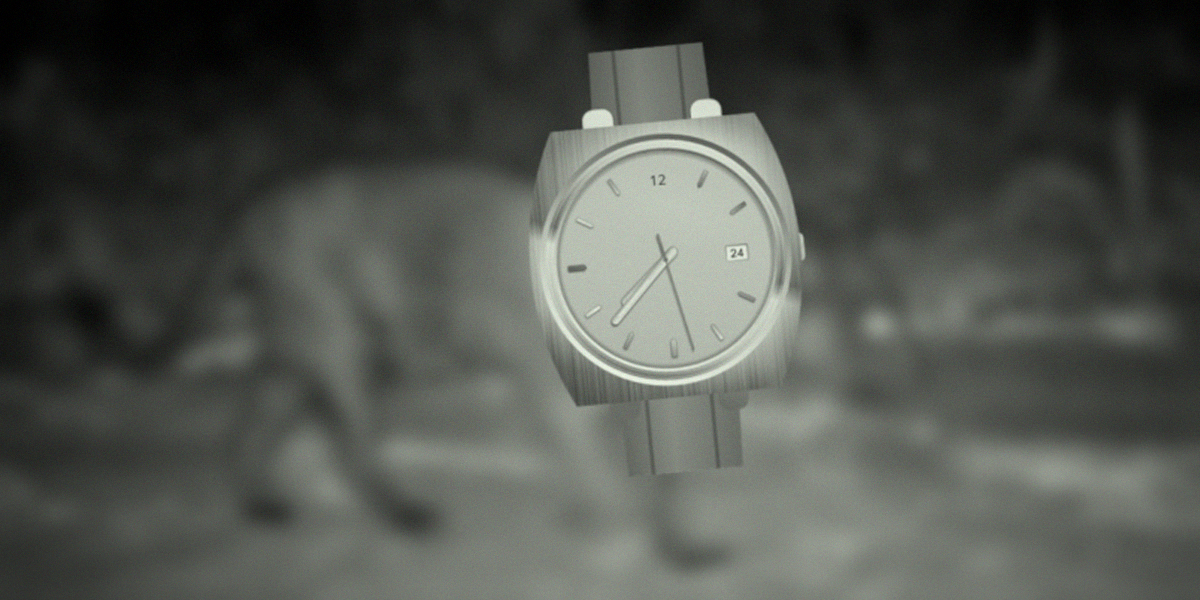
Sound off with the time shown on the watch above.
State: 7:37:28
